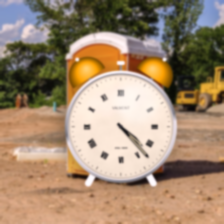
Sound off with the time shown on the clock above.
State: 4:23
